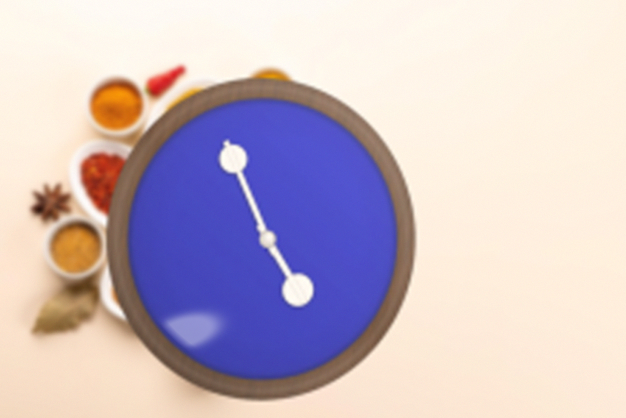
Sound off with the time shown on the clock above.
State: 4:56
